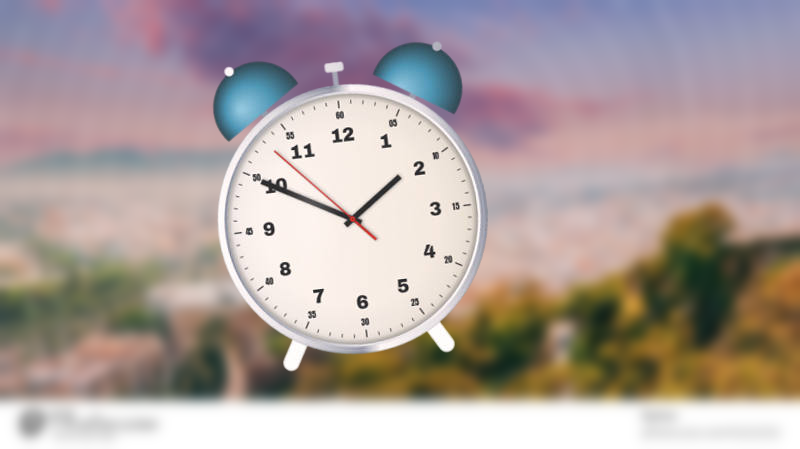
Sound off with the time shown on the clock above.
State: 1:49:53
